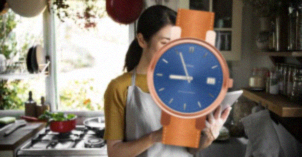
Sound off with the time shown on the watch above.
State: 8:56
